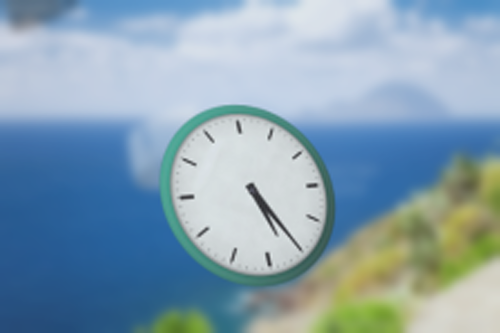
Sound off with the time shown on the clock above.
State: 5:25
